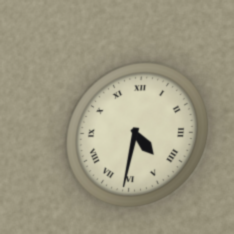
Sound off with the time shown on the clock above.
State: 4:31
